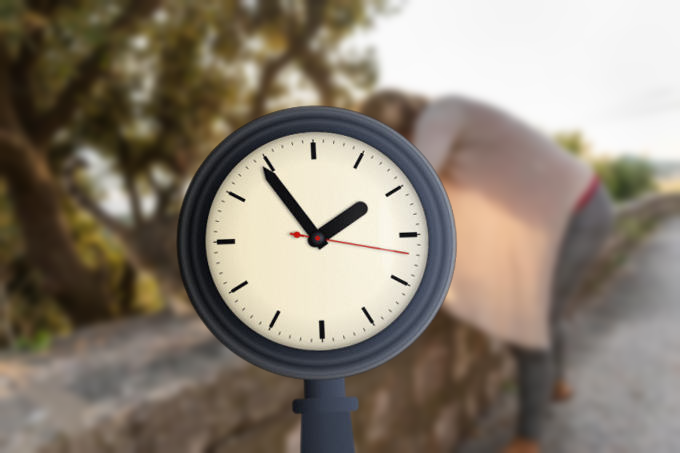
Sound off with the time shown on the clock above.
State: 1:54:17
